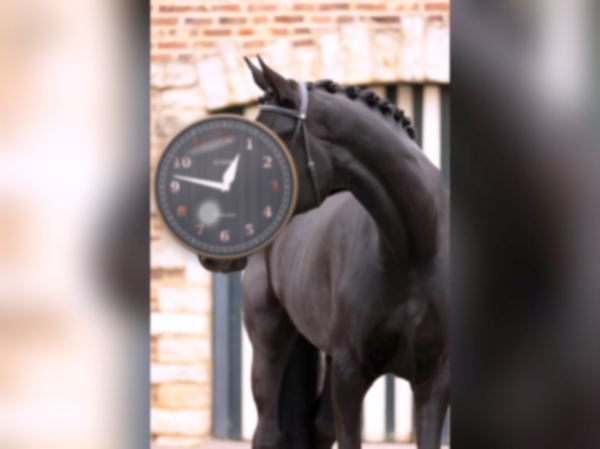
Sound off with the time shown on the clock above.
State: 12:47
